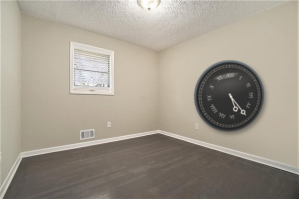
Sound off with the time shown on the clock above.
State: 5:24
